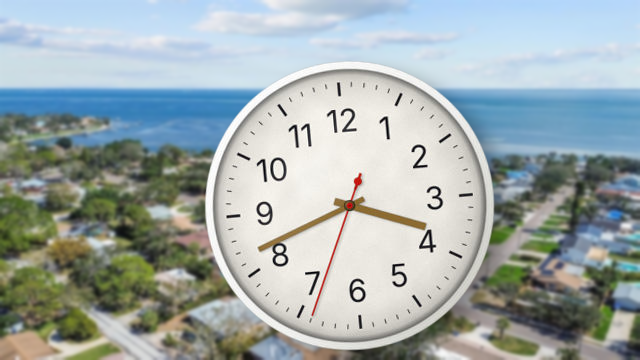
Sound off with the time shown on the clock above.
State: 3:41:34
